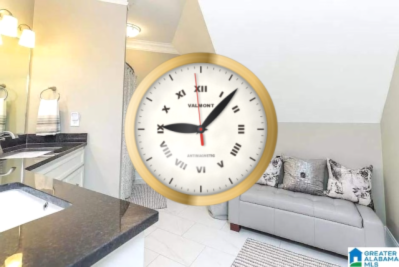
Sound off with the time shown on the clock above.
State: 9:06:59
